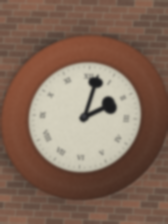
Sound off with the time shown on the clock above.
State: 2:02
